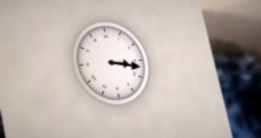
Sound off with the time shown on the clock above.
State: 3:17
